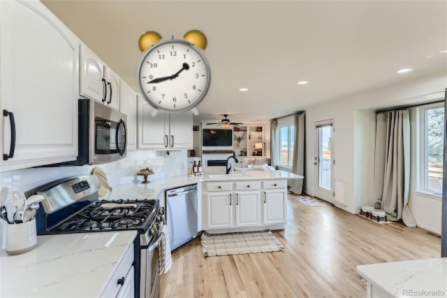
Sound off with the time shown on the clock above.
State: 1:43
